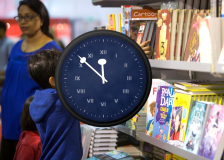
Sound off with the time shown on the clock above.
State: 11:52
